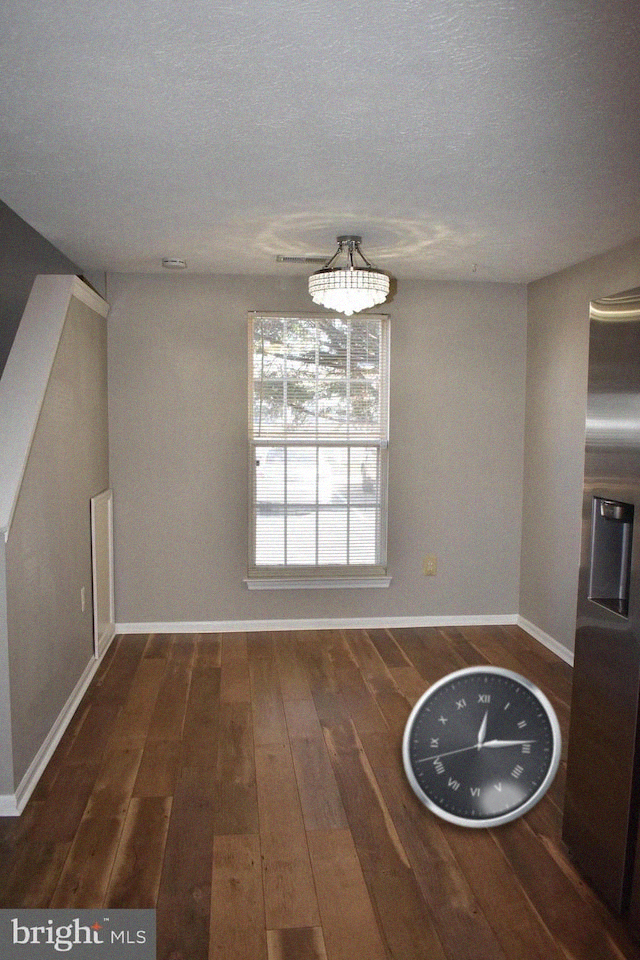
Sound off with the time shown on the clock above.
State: 12:13:42
